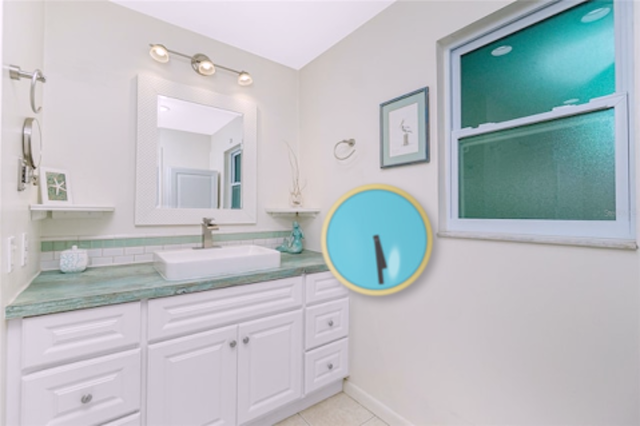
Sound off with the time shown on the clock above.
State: 5:29
